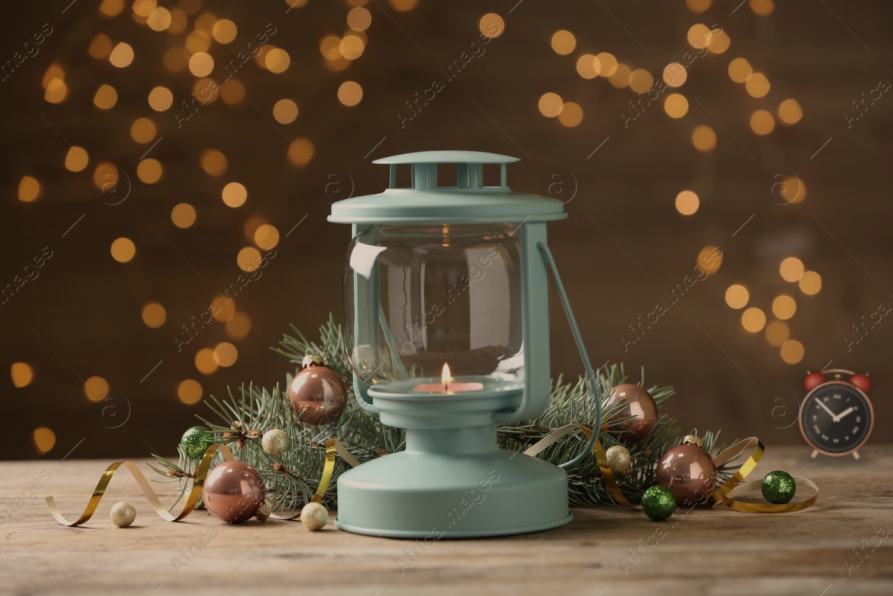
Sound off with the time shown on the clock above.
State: 1:52
